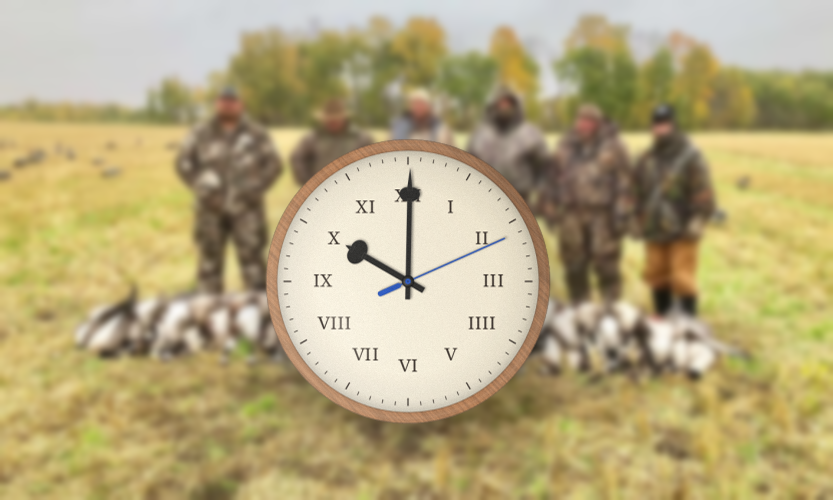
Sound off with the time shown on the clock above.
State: 10:00:11
